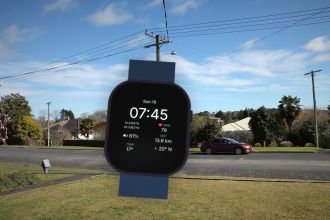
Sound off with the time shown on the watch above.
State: 7:45
